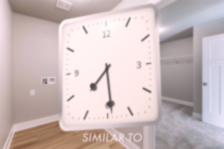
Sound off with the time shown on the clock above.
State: 7:29
